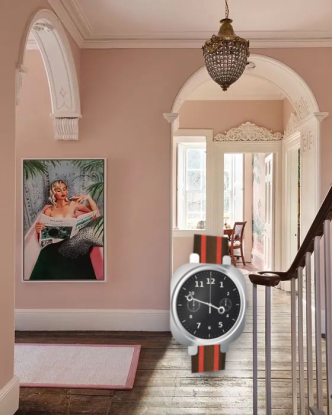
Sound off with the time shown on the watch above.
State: 3:48
